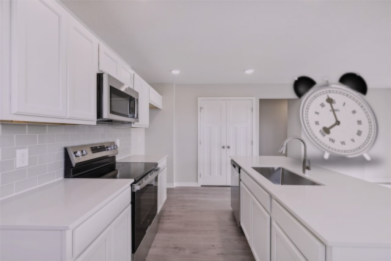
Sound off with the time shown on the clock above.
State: 7:59
